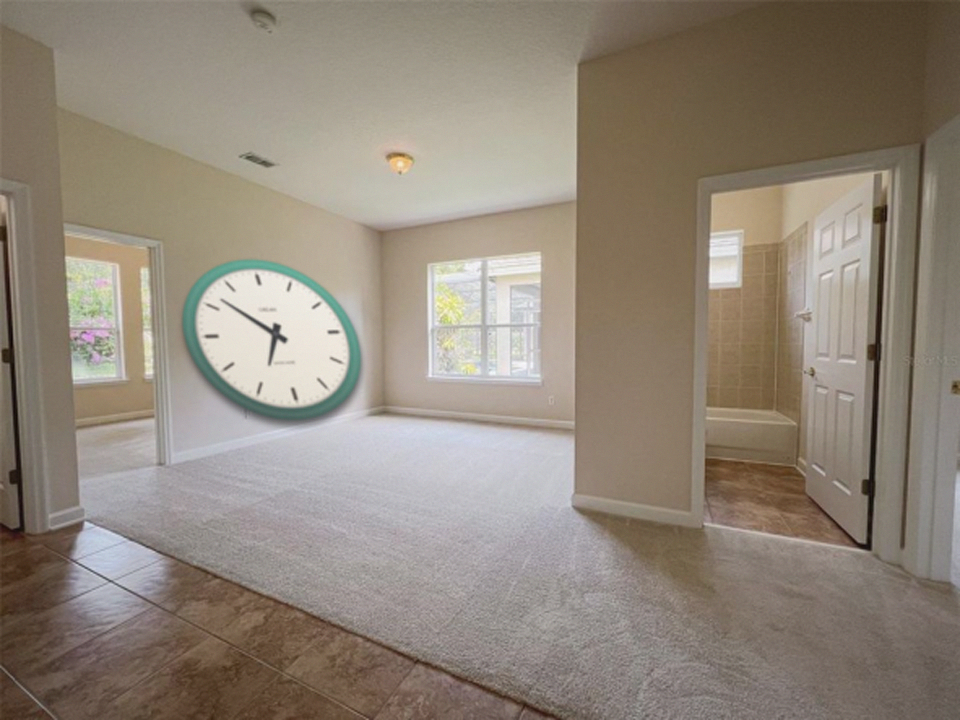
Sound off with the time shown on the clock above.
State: 6:52
